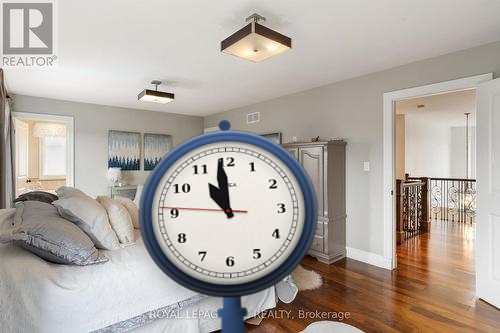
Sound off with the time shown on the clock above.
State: 10:58:46
